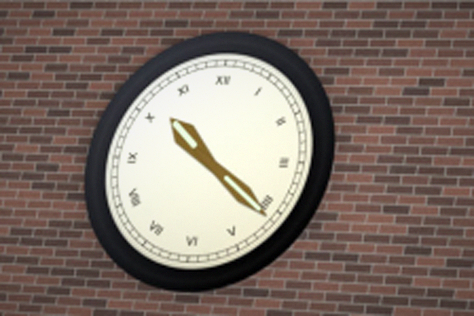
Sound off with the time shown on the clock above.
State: 10:21
